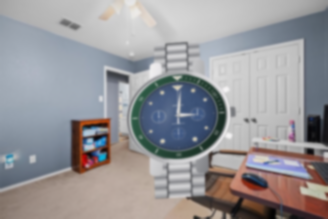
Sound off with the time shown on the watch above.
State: 3:01
